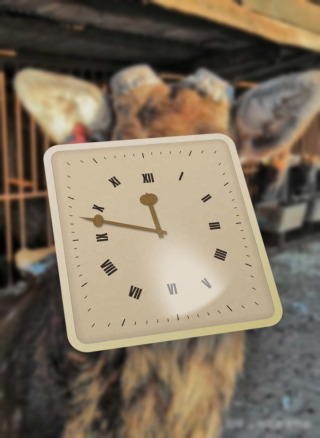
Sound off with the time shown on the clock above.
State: 11:48
